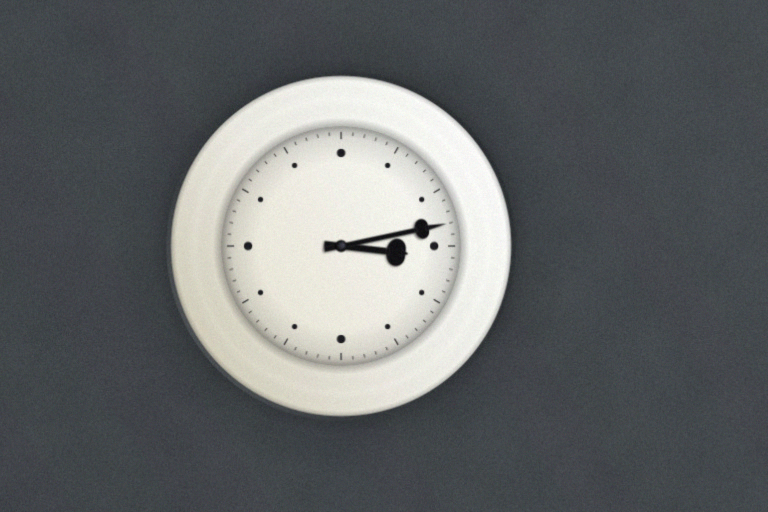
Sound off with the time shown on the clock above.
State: 3:13
